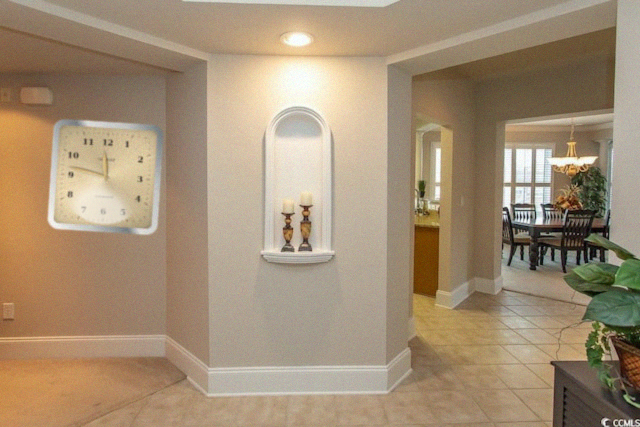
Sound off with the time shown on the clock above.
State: 11:47
